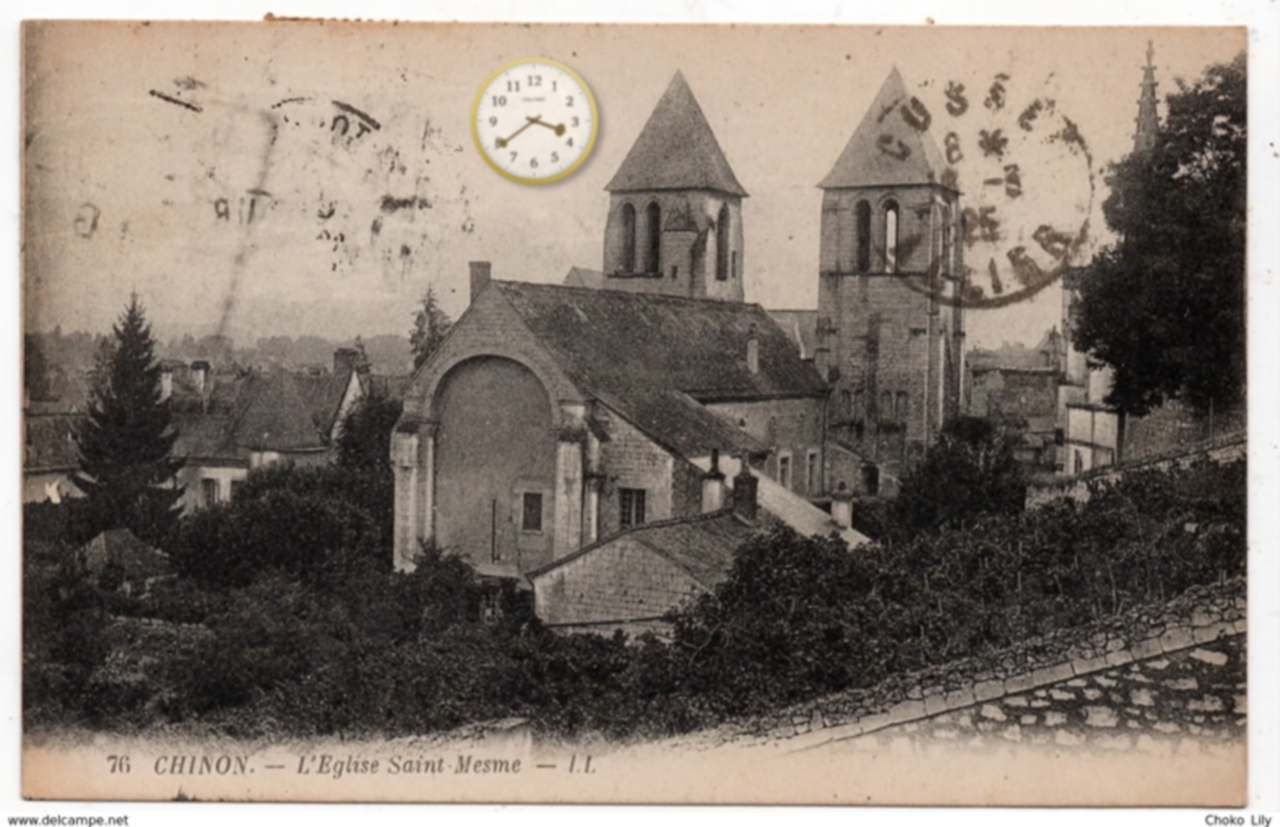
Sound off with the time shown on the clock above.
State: 3:39
